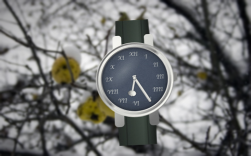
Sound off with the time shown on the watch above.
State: 6:25
